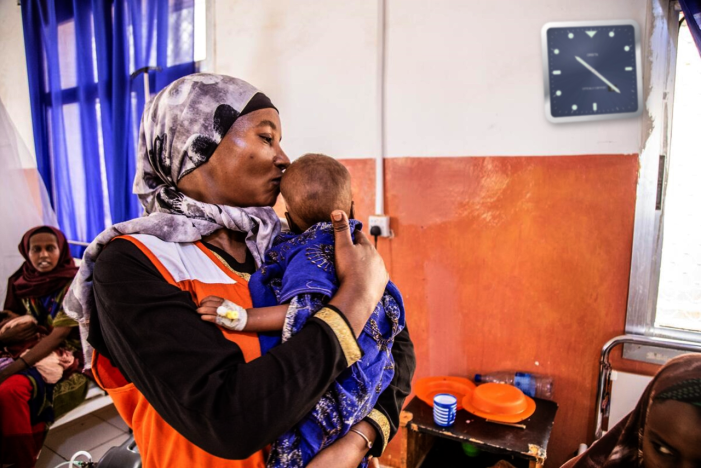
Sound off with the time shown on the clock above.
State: 10:22
